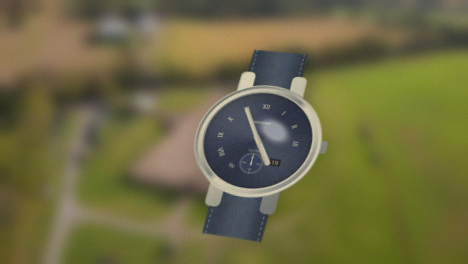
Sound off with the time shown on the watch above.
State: 4:55
